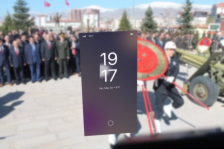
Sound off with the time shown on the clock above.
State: 19:17
